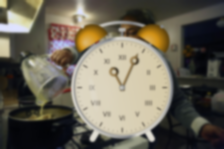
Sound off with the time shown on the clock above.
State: 11:04
